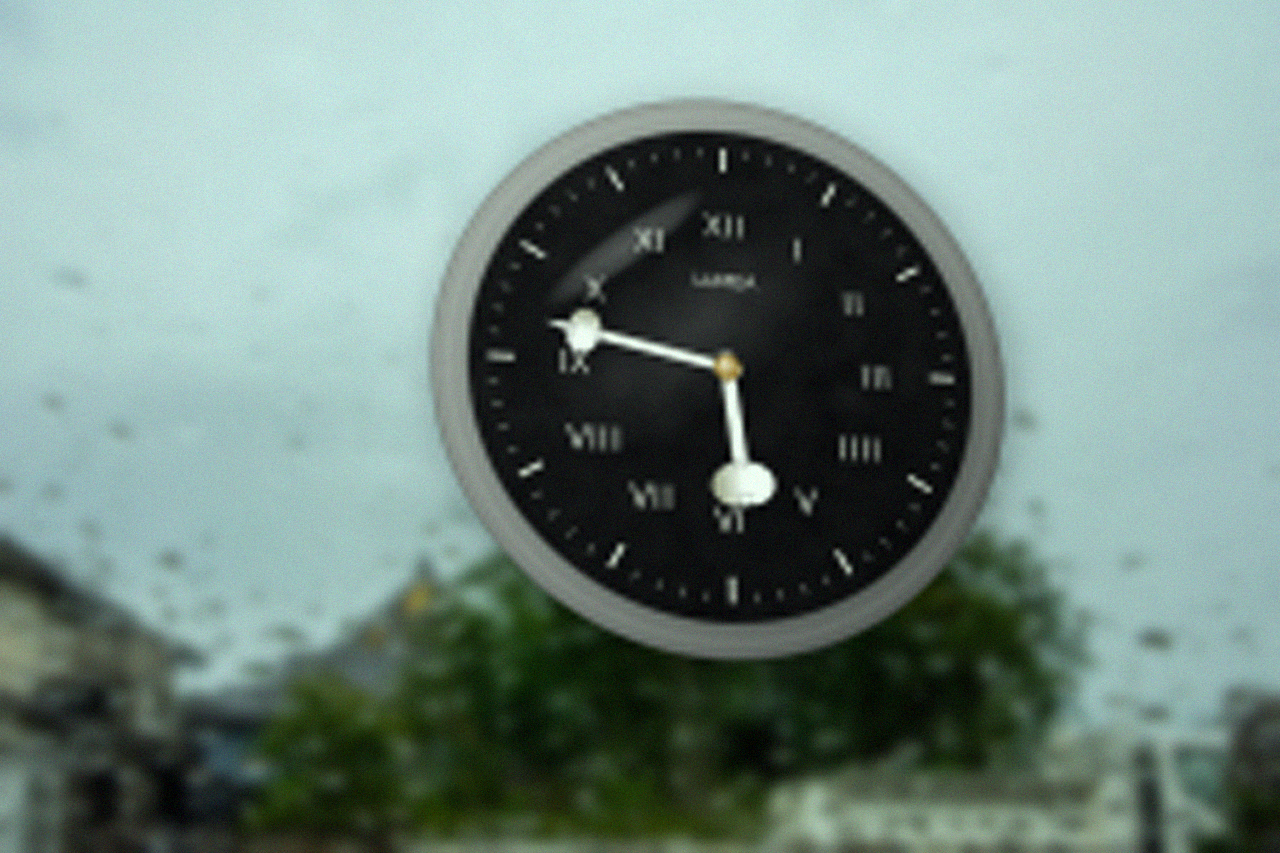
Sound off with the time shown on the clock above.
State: 5:47
